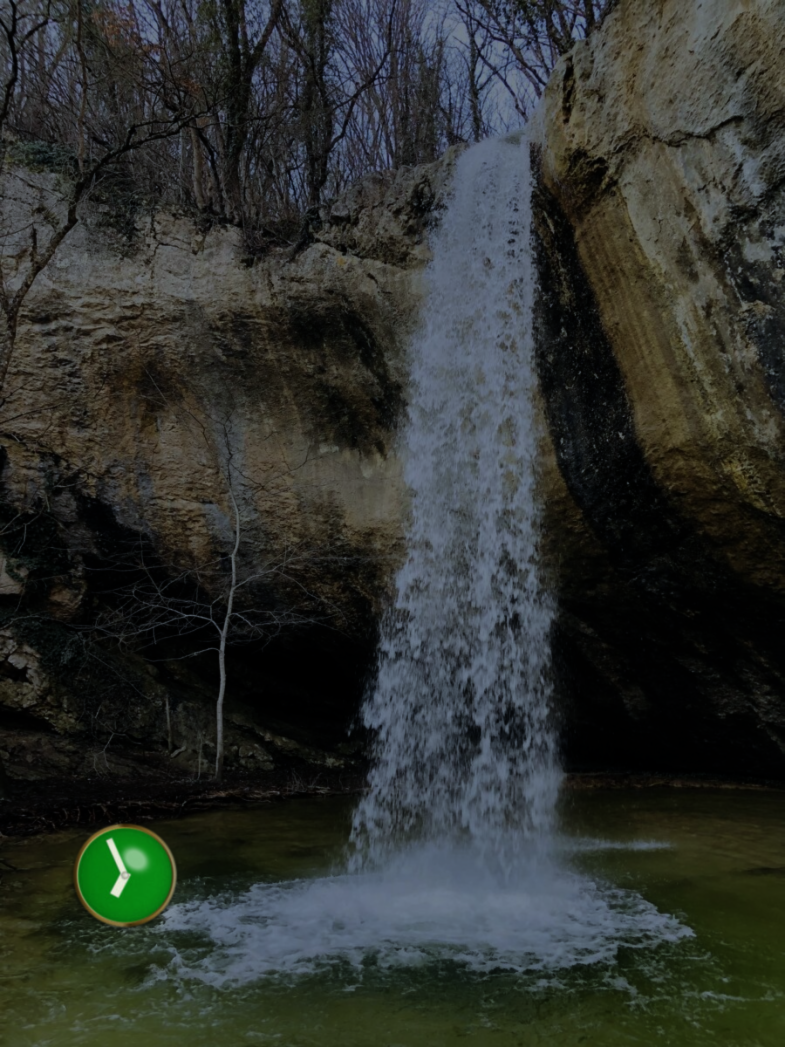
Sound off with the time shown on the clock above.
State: 6:56
